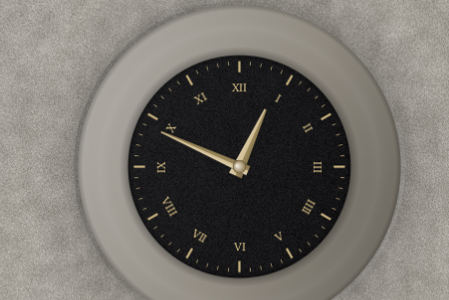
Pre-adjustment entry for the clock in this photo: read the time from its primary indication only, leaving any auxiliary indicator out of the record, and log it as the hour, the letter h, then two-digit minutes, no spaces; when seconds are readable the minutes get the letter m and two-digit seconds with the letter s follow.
12h49
